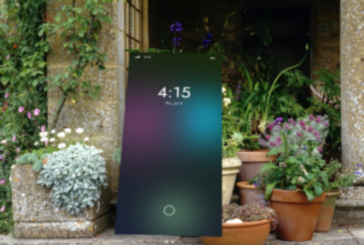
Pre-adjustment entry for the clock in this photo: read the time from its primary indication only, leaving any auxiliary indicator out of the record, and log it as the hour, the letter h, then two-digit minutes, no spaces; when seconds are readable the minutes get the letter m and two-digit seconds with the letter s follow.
4h15
